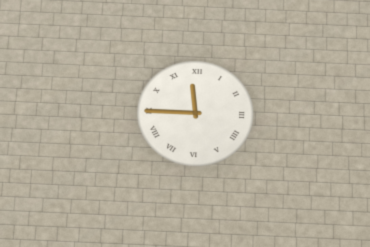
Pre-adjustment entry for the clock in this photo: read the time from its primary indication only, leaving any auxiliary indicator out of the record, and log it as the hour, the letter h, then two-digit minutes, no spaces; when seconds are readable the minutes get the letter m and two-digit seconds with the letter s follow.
11h45
